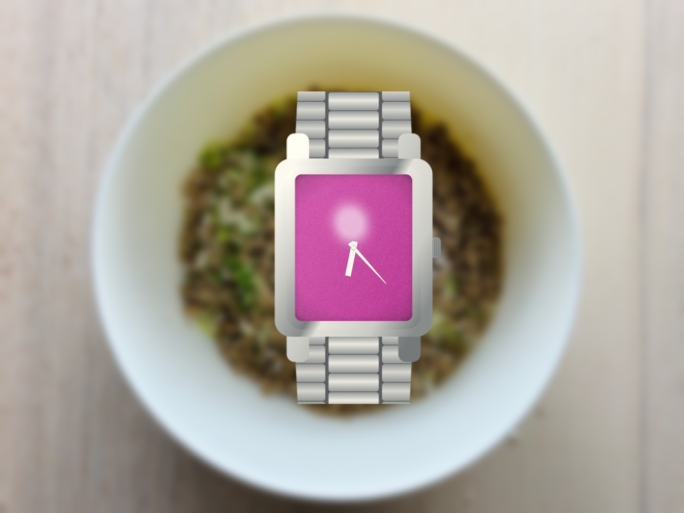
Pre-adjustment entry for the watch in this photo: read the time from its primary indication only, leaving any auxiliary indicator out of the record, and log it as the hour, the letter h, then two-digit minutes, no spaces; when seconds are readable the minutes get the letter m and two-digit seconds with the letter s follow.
6h23
